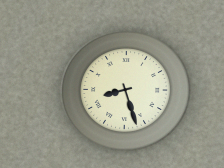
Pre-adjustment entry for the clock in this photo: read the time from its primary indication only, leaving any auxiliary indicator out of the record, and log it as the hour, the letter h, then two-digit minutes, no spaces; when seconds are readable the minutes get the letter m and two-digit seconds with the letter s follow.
8h27
